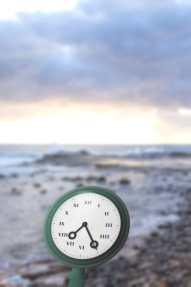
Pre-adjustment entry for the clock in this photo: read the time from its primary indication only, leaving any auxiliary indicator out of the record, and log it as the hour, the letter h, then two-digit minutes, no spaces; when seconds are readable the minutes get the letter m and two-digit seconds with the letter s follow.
7h25
